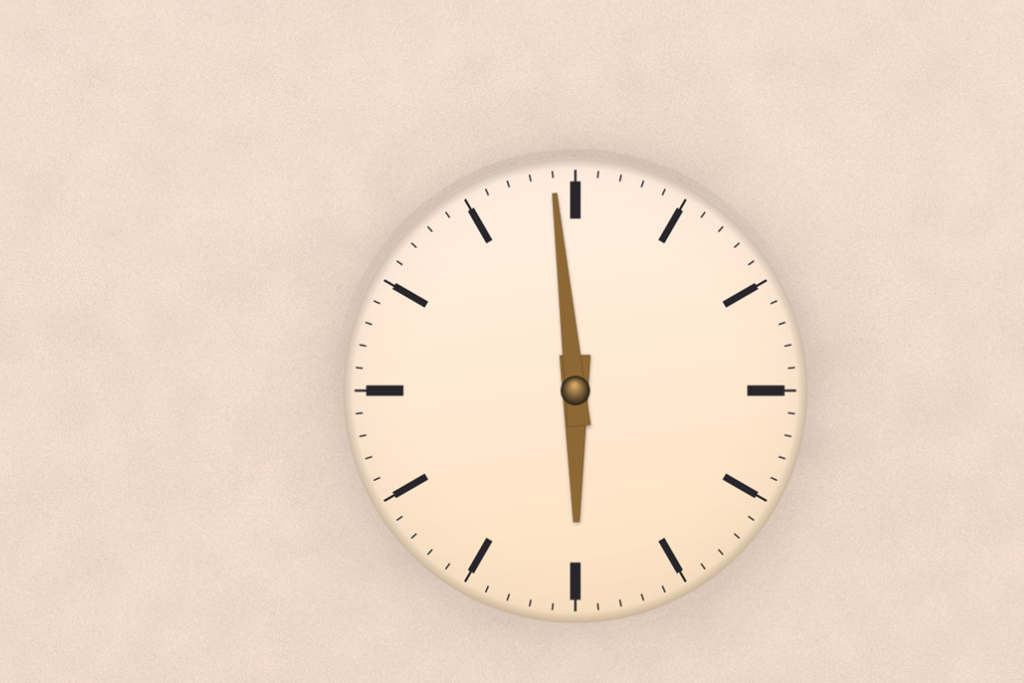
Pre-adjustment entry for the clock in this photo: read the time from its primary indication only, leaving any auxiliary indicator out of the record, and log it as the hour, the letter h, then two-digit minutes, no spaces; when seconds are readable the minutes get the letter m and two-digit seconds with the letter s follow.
5h59
